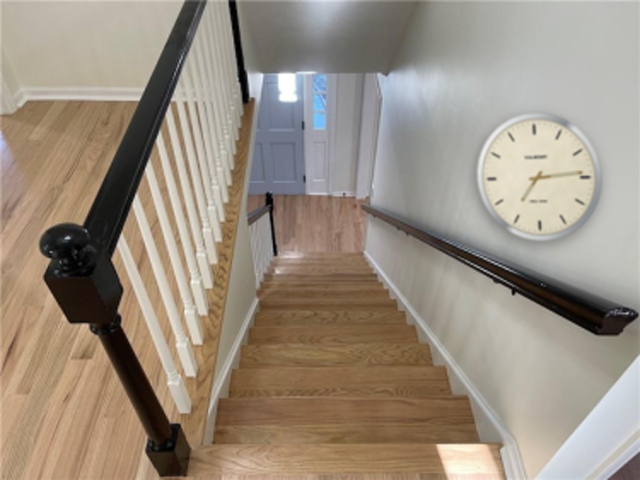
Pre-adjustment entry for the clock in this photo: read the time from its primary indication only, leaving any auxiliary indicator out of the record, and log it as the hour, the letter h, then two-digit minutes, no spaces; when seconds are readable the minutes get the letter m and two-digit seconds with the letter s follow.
7h14
